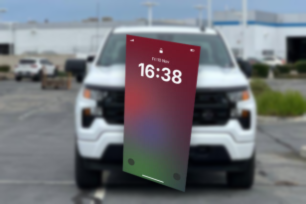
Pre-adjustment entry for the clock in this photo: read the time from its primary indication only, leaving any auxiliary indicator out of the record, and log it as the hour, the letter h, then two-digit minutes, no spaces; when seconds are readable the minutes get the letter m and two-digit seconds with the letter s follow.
16h38
